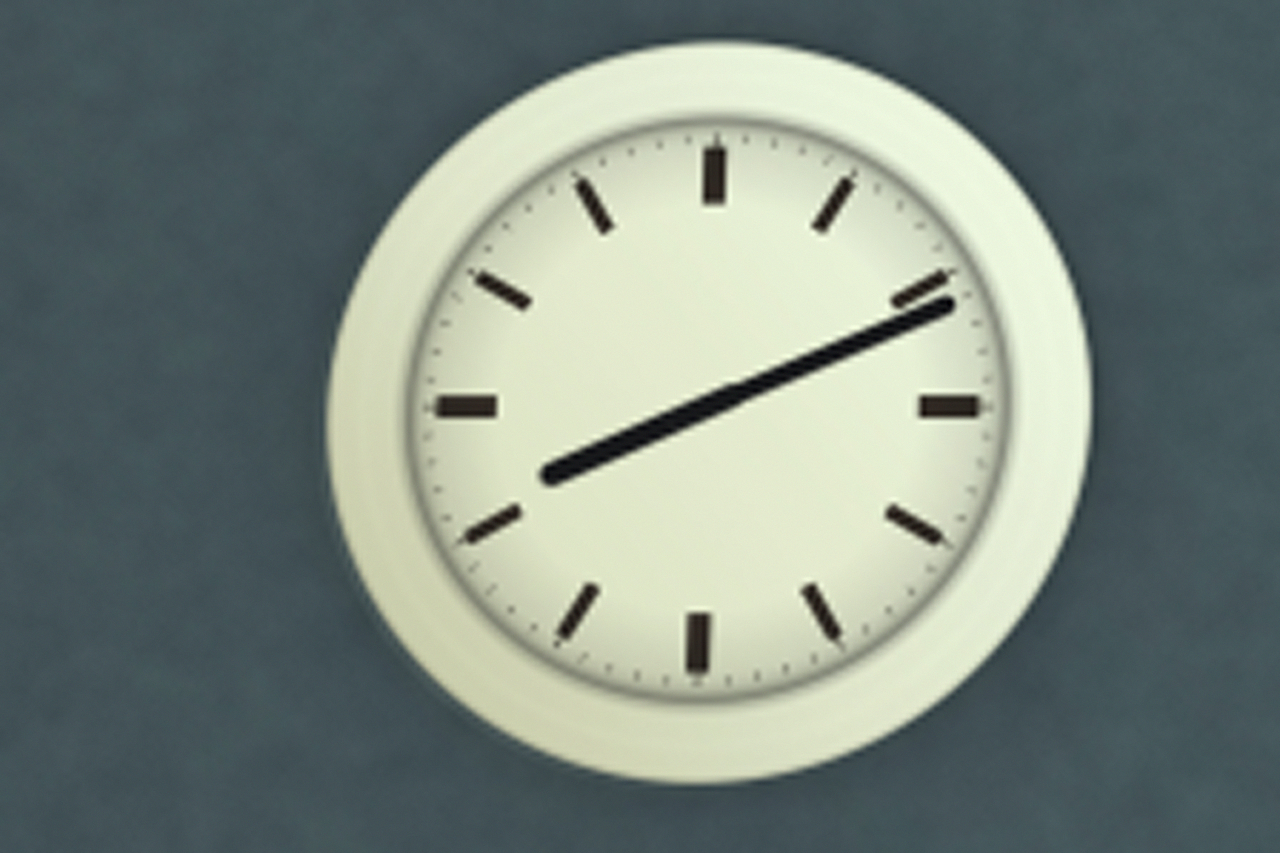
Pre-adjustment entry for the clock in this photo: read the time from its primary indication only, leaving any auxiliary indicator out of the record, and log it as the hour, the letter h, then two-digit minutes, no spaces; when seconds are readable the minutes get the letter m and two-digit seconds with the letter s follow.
8h11
